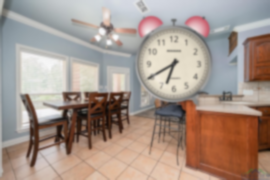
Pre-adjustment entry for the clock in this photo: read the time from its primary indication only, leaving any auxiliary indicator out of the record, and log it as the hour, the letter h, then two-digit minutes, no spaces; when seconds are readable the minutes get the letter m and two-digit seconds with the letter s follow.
6h40
